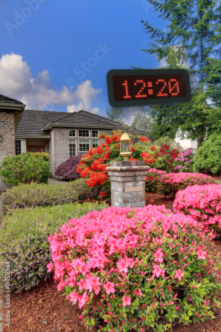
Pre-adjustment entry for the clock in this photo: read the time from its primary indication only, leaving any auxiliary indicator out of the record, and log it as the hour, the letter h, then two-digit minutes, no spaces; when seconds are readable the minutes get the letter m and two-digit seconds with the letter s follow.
12h20
